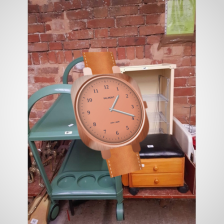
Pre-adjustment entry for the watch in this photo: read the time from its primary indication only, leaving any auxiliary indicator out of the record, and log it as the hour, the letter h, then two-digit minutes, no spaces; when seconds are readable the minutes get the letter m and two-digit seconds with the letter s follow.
1h19
